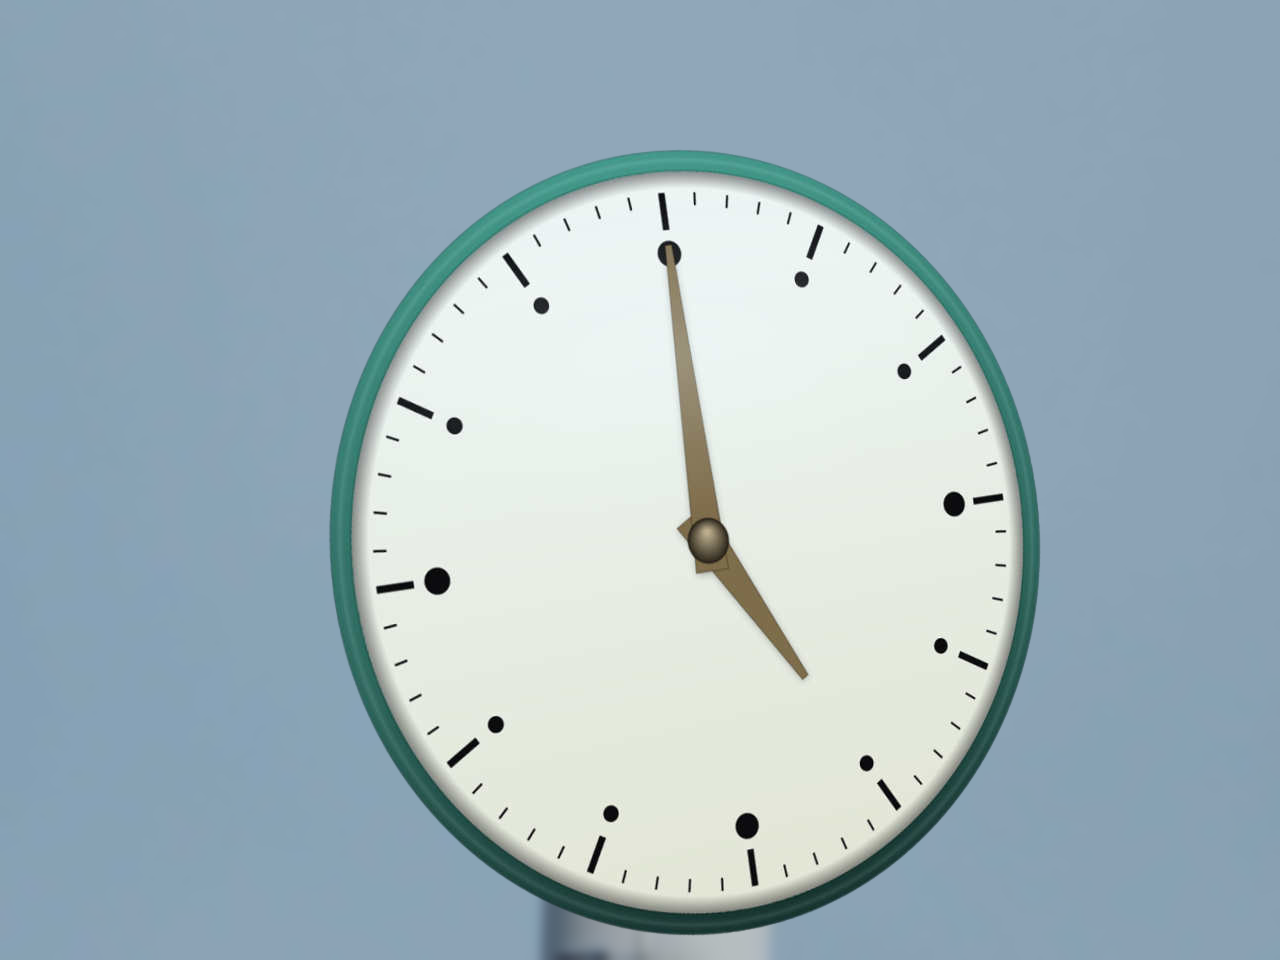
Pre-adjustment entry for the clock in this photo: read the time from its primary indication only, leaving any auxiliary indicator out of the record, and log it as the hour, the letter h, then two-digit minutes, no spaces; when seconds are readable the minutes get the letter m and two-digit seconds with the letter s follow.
5h00
